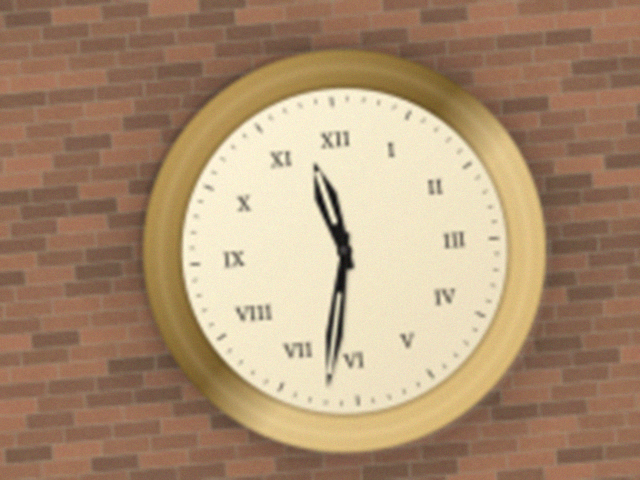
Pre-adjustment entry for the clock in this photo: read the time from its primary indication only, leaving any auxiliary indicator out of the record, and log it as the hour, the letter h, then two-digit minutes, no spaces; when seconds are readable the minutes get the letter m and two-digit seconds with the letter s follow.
11h32
